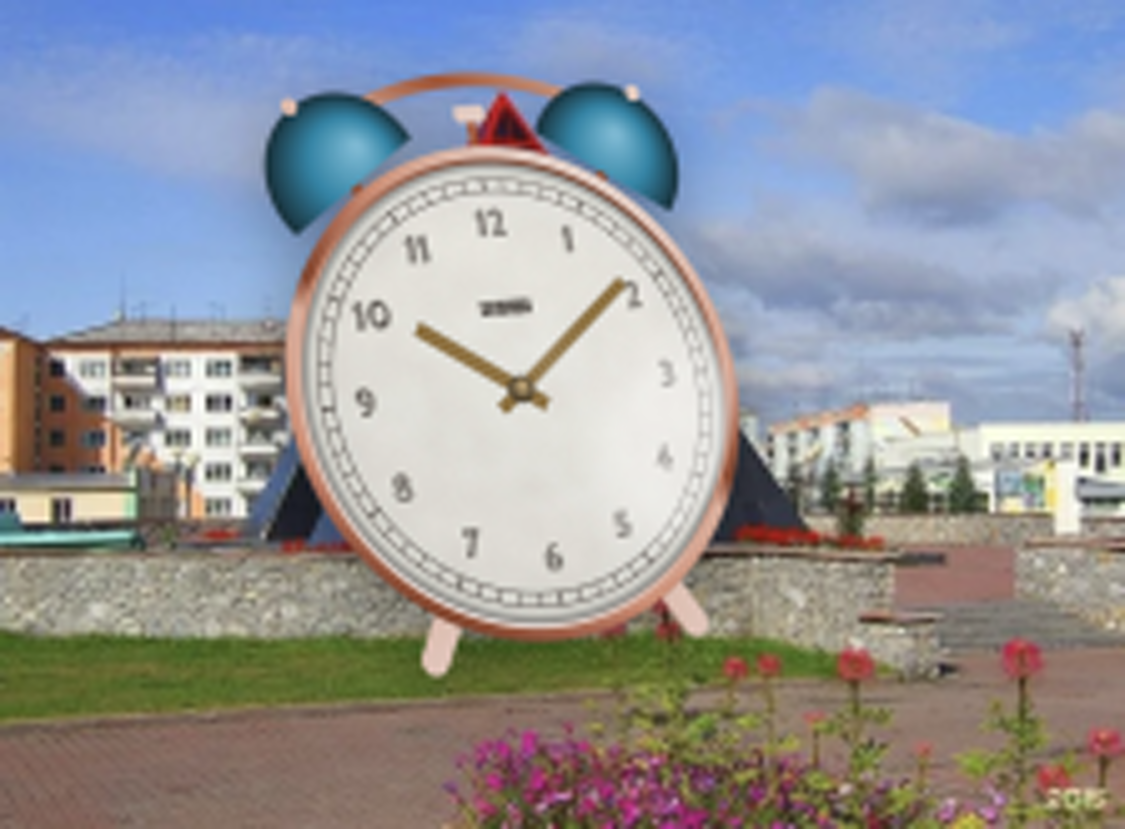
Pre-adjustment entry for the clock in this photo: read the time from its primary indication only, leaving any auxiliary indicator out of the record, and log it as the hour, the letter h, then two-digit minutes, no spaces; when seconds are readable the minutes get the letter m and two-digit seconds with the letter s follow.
10h09
